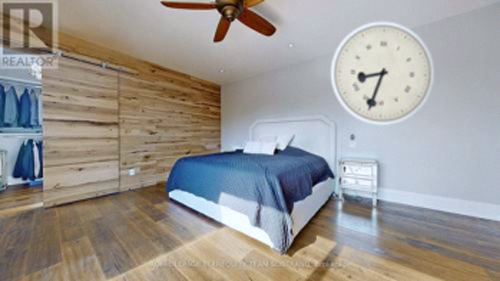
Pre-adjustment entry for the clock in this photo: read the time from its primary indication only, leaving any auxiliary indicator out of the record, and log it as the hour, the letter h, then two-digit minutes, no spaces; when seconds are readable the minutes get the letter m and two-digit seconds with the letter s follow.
8h33
